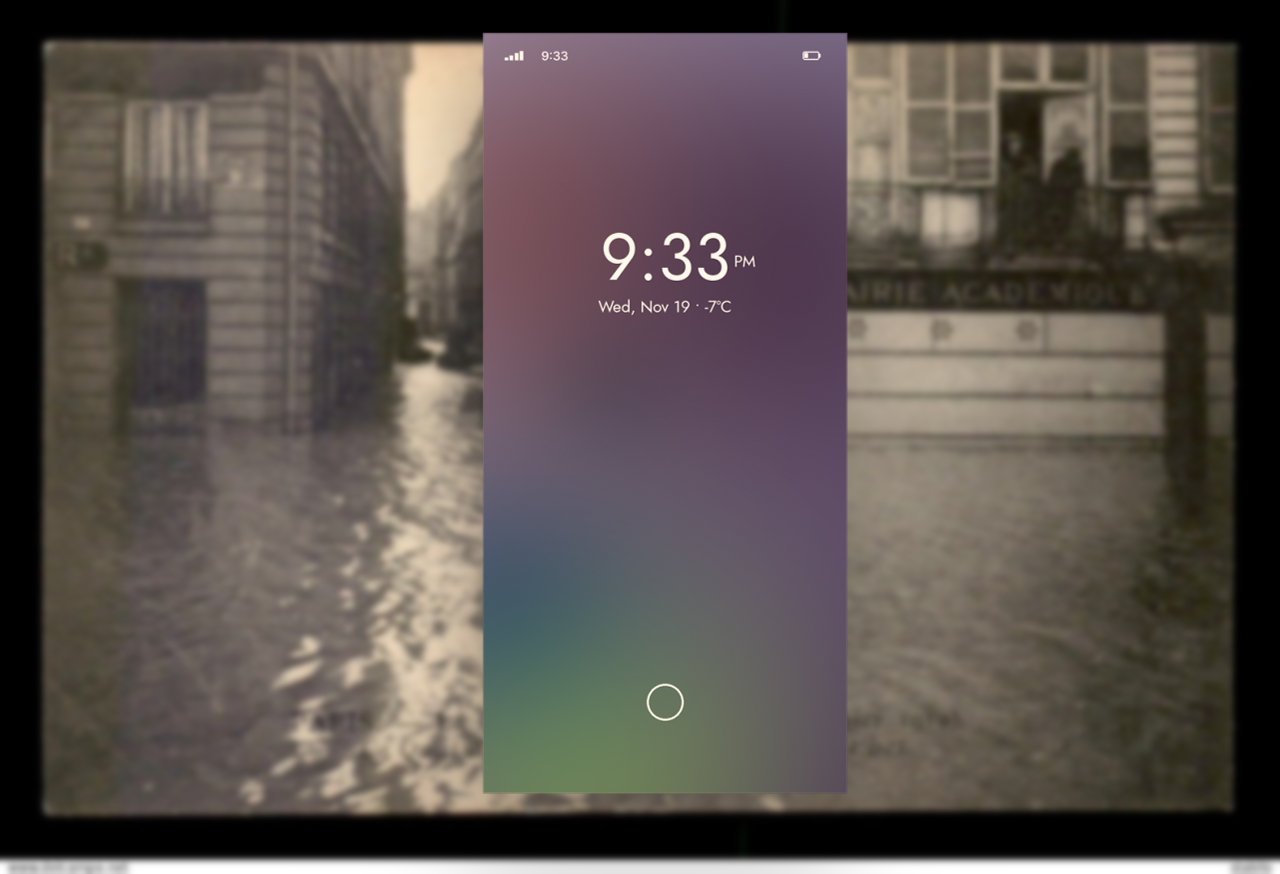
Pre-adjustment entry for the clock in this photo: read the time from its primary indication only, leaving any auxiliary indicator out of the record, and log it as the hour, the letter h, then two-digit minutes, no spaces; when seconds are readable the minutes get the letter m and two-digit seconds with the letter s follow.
9h33
